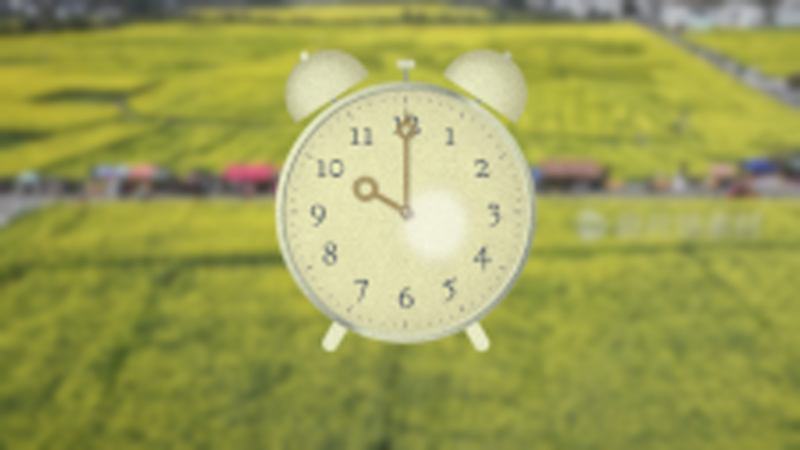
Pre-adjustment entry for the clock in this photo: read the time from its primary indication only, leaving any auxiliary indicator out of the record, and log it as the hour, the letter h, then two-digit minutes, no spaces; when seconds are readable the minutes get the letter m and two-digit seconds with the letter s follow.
10h00
